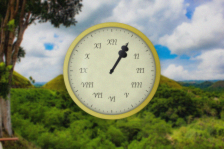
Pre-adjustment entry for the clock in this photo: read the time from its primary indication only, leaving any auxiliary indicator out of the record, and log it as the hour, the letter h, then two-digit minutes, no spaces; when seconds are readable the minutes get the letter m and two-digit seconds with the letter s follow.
1h05
